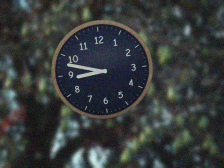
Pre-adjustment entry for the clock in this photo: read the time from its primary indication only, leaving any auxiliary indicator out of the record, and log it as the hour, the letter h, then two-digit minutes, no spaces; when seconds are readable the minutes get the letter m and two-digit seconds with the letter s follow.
8h48
